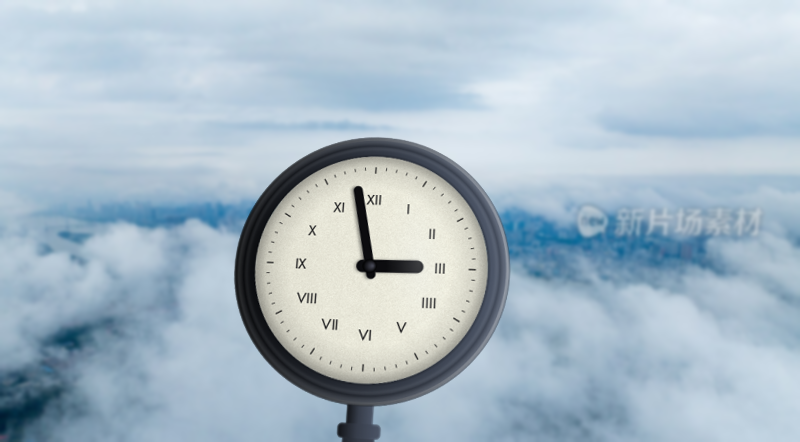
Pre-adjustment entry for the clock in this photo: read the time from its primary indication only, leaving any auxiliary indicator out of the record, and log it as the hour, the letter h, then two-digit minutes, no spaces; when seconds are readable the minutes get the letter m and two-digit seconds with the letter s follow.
2h58
